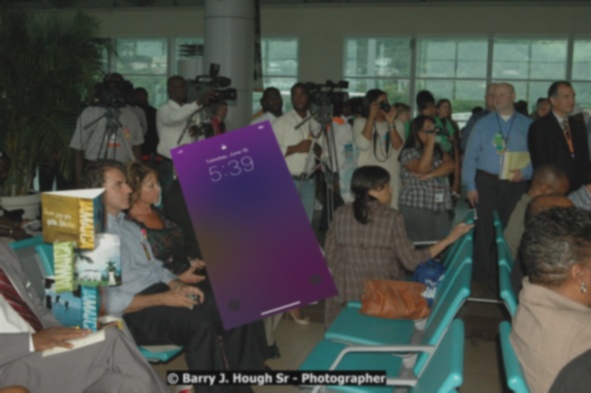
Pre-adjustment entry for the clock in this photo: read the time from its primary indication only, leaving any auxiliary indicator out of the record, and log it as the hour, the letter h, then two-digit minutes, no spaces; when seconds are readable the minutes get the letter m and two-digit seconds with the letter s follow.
5h39
